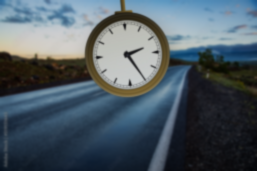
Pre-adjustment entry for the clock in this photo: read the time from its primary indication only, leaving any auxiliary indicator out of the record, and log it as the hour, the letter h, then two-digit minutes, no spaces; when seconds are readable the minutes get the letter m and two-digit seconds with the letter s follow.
2h25
